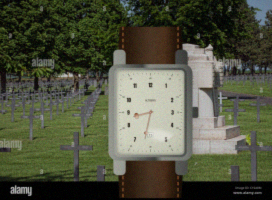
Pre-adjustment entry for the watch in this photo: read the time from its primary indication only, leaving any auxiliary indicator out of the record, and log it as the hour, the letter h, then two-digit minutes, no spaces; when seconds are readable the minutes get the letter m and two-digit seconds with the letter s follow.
8h32
